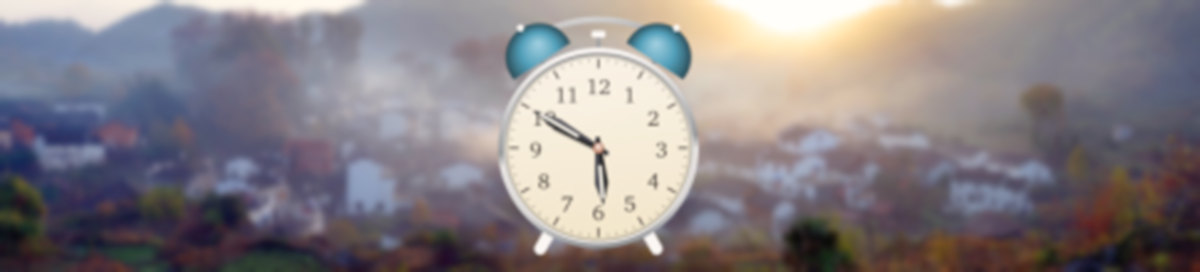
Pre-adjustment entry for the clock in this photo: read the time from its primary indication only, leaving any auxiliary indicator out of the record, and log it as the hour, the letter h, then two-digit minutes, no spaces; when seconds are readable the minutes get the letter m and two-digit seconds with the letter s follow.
5h50
